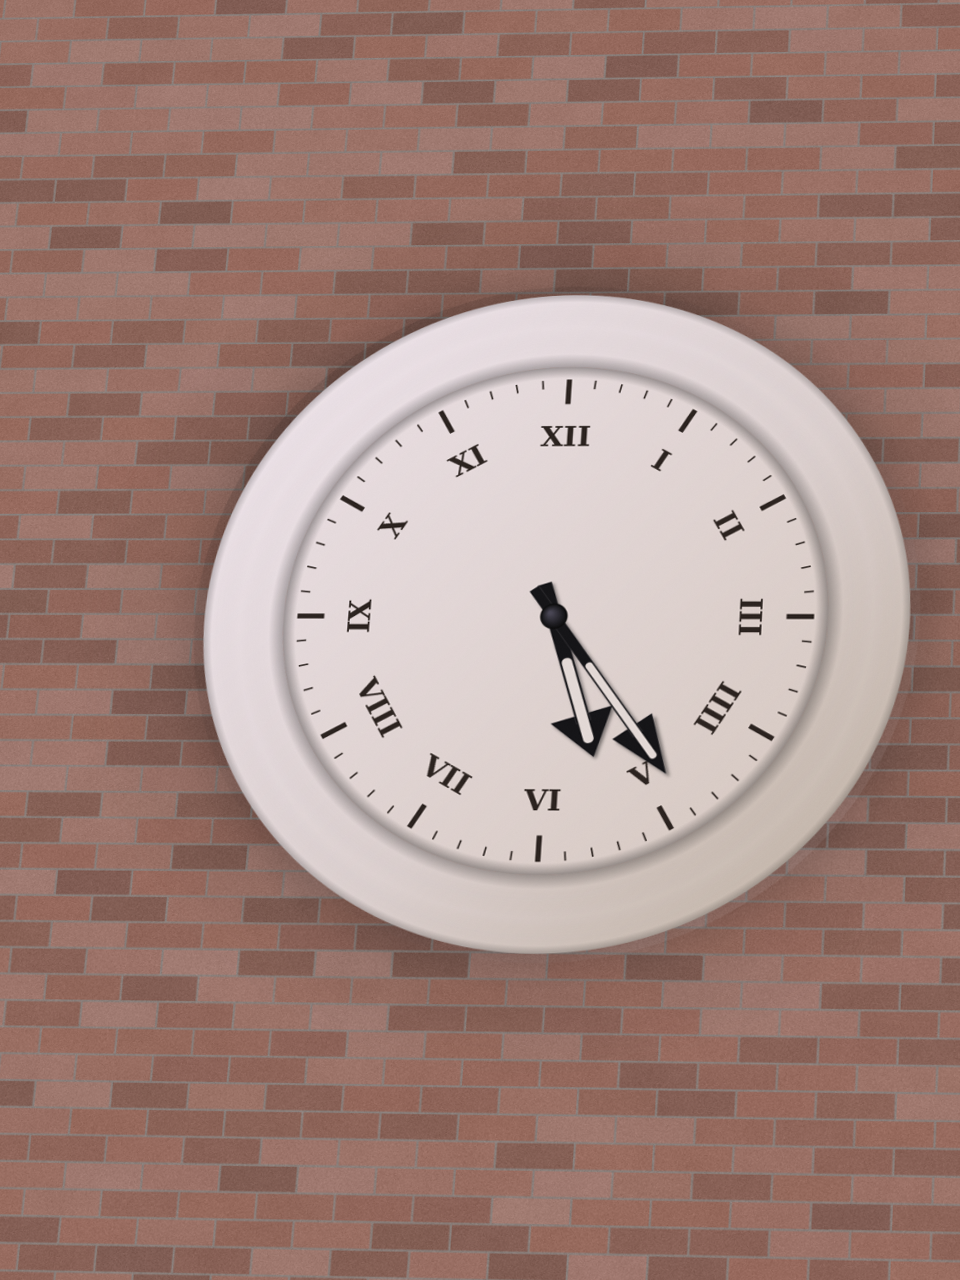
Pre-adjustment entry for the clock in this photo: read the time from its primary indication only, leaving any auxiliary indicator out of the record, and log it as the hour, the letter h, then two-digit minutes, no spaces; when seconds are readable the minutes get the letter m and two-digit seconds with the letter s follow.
5h24
